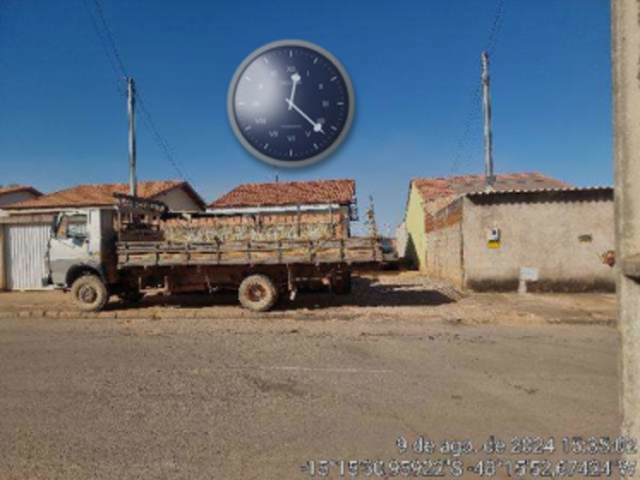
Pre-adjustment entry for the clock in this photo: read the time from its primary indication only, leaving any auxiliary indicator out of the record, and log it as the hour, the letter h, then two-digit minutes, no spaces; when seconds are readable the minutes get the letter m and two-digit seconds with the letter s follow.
12h22
